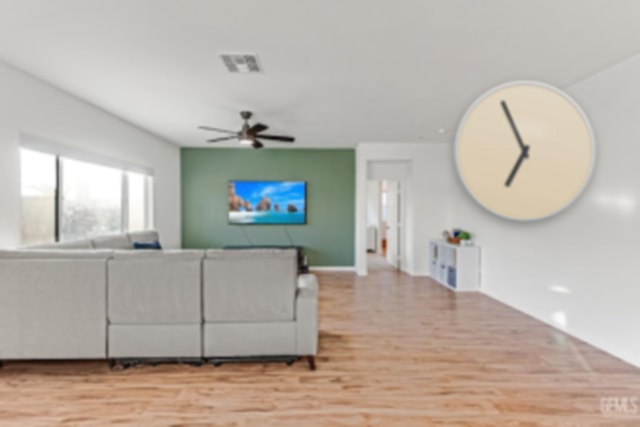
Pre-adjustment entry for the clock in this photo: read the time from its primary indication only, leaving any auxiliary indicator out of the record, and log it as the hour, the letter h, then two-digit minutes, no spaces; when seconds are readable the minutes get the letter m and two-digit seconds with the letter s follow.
6h56
